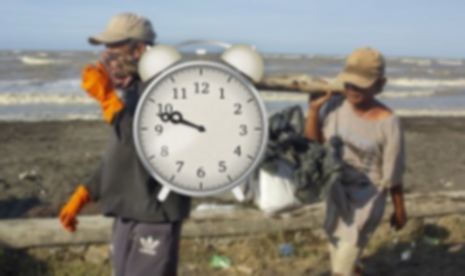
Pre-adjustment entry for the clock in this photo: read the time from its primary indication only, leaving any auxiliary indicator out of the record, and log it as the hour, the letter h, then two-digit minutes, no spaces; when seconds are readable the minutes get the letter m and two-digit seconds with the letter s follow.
9h48
